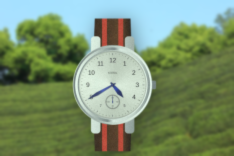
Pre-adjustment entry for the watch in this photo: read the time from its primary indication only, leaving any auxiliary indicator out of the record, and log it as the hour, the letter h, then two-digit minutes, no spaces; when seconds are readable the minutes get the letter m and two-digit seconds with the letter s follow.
4h40
